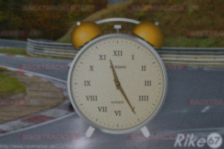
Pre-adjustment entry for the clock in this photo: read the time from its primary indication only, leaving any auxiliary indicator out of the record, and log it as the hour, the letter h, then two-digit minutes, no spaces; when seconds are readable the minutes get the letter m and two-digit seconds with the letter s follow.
11h25
